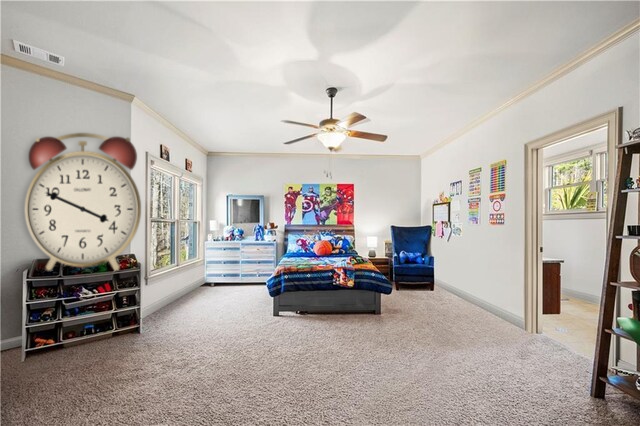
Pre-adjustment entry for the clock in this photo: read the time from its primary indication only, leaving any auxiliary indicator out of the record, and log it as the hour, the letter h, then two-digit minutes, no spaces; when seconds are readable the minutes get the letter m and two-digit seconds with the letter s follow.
3h49
